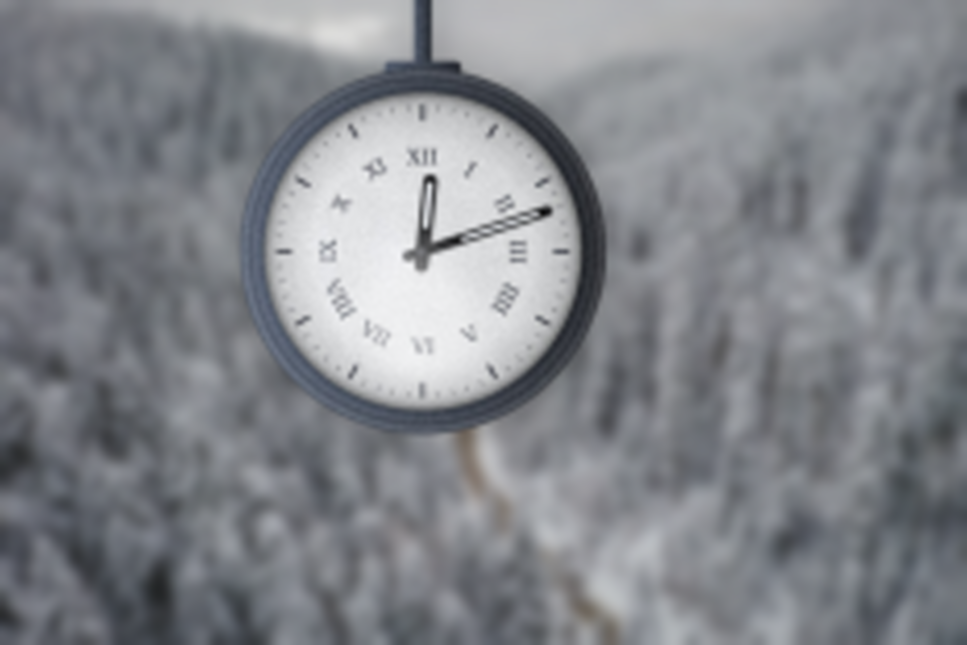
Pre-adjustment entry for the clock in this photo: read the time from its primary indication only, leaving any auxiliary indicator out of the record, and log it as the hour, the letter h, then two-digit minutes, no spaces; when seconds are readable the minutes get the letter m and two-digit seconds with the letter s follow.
12h12
